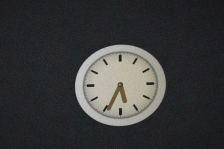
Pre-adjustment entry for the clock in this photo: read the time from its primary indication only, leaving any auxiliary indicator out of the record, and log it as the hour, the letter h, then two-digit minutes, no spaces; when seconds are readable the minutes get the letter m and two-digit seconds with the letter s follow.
5h34
